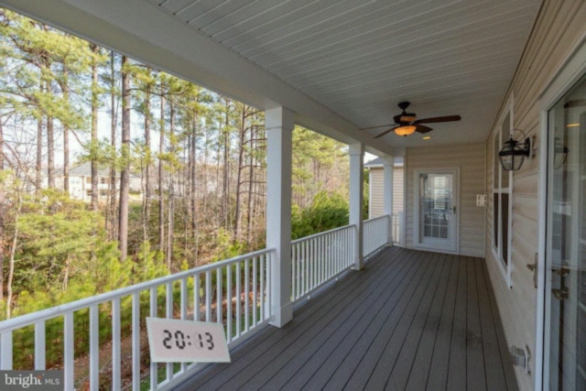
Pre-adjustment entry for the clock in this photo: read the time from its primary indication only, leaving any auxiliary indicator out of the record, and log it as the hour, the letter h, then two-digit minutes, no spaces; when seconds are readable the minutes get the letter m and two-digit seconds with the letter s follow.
20h13
